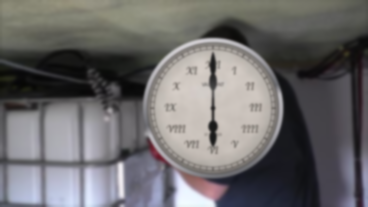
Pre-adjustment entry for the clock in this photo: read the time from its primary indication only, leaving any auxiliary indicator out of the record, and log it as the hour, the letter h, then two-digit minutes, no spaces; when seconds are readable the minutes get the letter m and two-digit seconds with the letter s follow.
6h00
